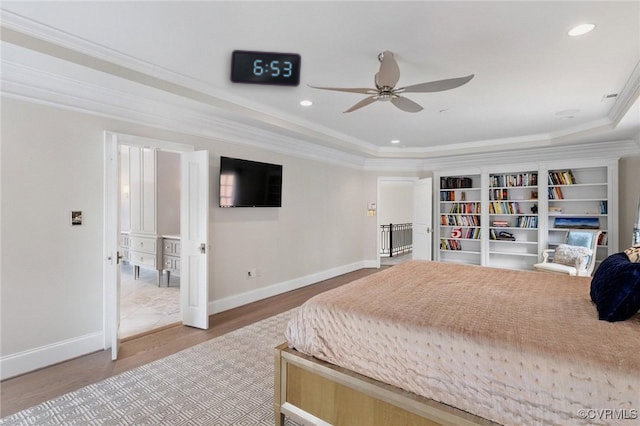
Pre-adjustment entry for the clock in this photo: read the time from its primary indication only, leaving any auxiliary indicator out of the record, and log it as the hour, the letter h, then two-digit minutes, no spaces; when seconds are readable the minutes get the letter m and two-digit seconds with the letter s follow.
6h53
